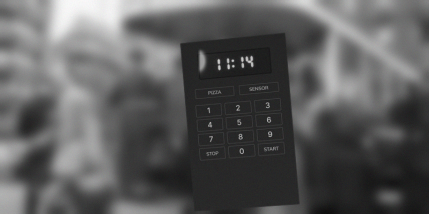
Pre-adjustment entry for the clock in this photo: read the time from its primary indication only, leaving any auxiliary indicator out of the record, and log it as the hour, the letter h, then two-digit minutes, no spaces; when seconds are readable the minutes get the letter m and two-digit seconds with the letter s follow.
11h14
